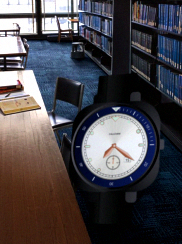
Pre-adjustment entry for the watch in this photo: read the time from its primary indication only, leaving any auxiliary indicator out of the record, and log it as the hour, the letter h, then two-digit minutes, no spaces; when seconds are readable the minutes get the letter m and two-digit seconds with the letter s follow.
7h21
